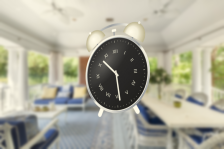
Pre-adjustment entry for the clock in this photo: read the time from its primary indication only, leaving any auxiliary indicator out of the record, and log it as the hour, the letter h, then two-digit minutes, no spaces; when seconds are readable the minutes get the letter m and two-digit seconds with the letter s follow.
10h29
